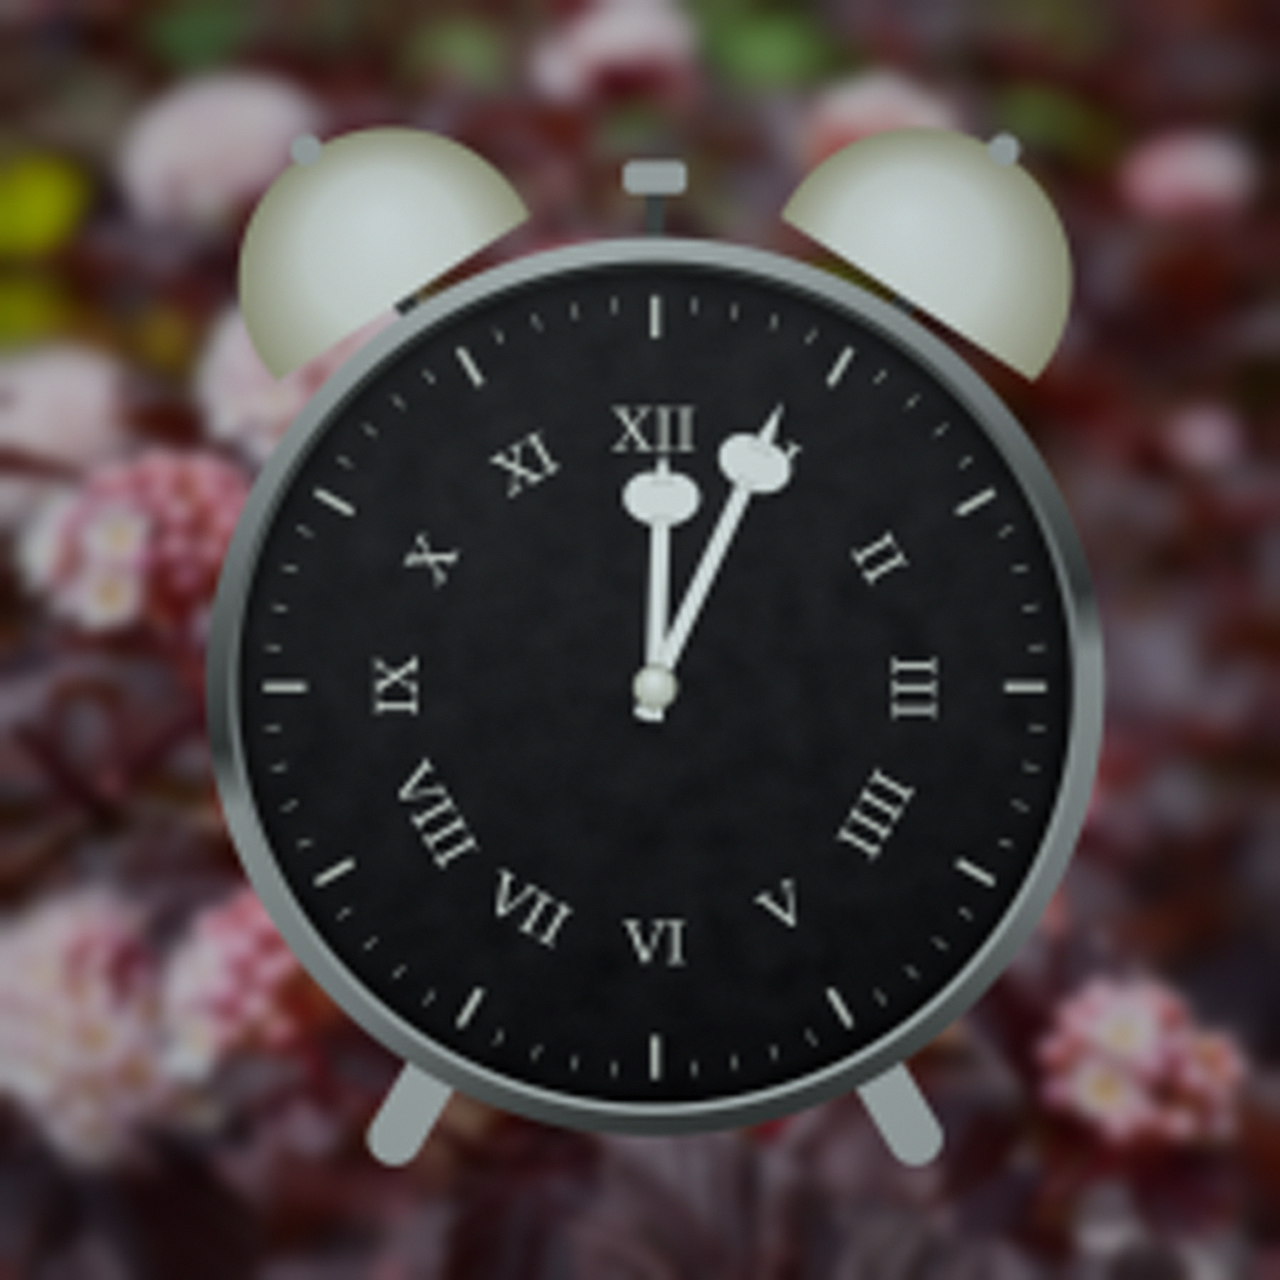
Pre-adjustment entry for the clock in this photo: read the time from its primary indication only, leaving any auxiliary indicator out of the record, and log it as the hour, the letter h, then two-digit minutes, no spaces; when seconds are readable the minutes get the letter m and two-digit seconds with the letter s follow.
12h04
